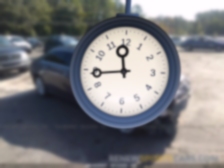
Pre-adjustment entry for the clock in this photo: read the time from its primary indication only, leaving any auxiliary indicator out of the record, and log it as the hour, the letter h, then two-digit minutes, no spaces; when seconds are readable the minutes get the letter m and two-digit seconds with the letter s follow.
11h44
